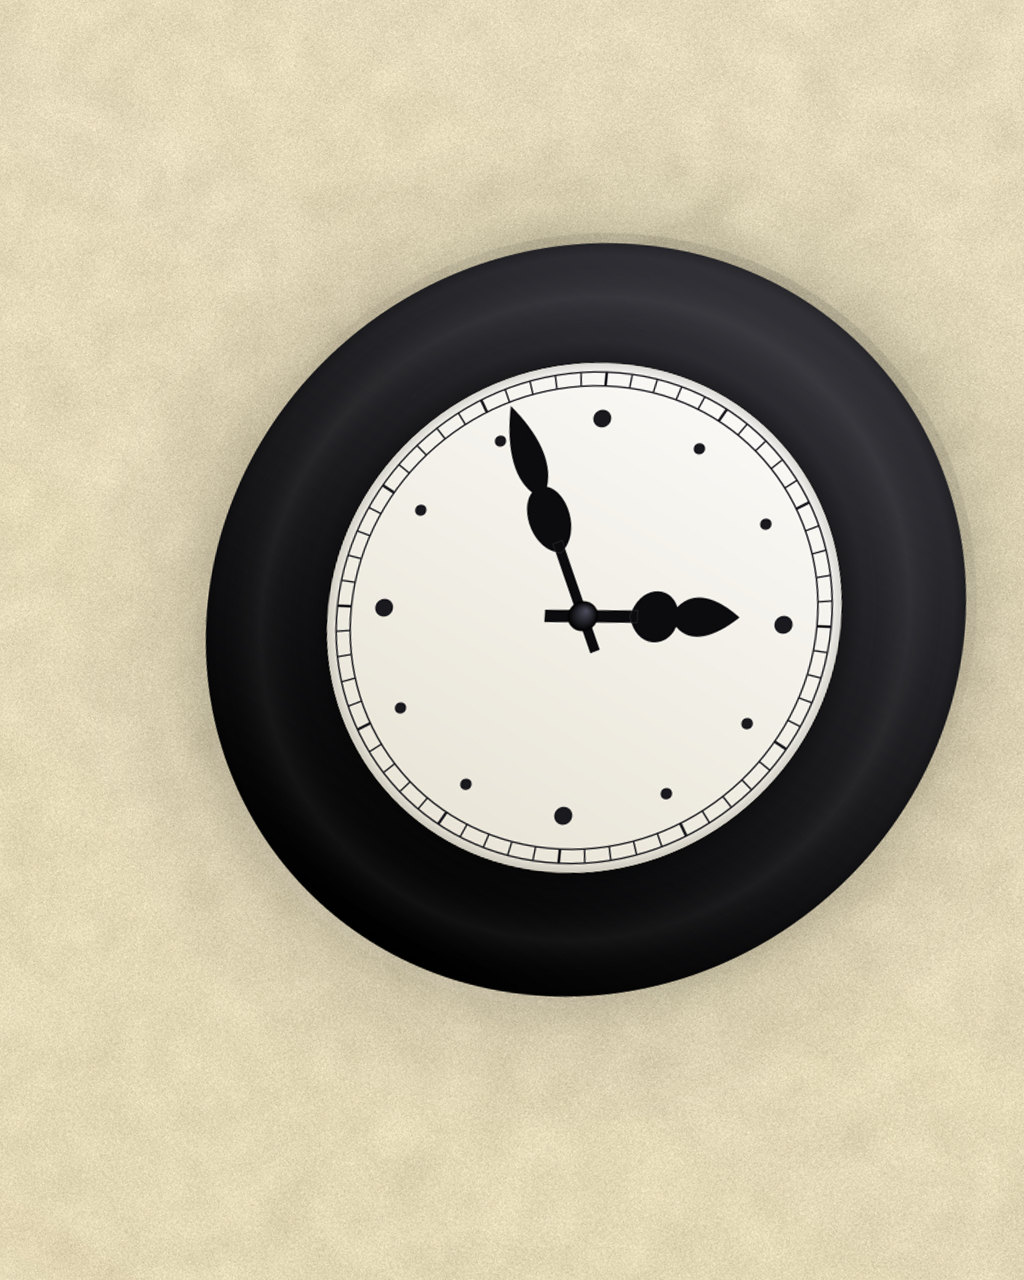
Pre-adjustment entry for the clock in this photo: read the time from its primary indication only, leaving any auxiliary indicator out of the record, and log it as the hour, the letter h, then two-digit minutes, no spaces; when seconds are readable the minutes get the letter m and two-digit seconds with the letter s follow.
2h56
